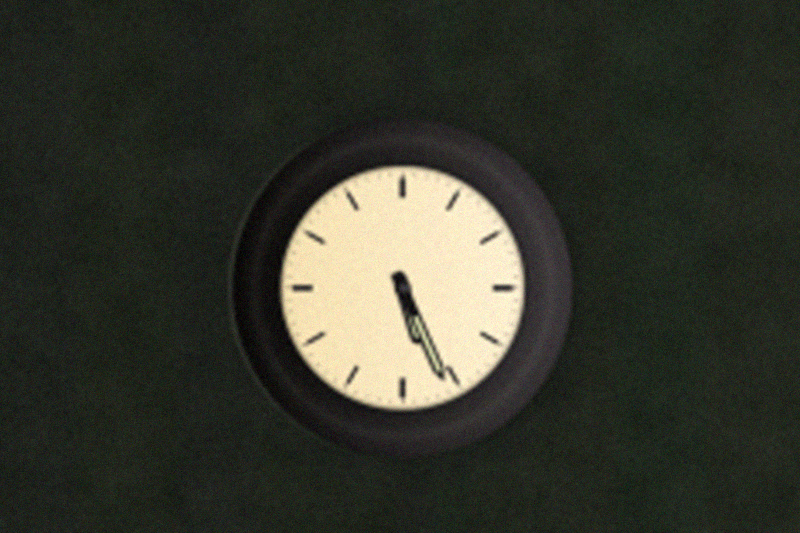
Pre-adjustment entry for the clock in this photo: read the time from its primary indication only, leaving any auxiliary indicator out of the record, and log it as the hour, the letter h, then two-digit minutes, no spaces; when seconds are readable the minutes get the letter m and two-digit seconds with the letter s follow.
5h26
